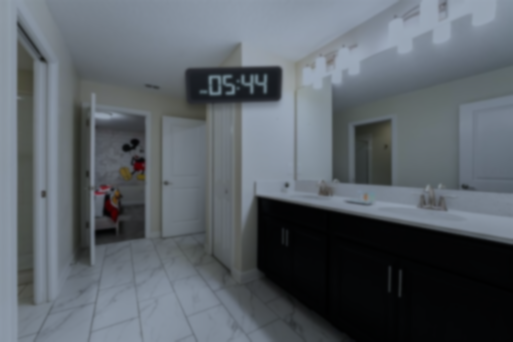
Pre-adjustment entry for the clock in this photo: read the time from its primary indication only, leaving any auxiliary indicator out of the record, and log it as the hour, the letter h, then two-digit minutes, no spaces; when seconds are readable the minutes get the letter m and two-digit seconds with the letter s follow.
5h44
